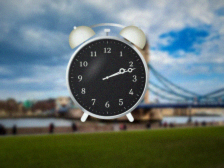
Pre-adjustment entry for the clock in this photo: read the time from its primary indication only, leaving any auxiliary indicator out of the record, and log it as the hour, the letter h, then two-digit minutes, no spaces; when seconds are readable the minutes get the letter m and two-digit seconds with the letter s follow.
2h12
